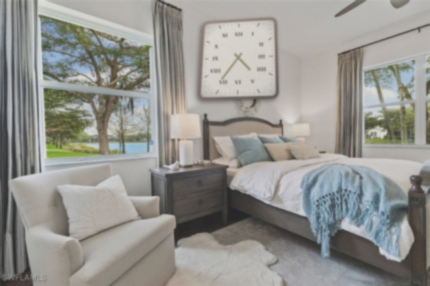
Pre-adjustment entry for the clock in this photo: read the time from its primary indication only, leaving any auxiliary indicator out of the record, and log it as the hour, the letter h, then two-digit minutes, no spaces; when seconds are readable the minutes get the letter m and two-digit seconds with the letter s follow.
4h36
